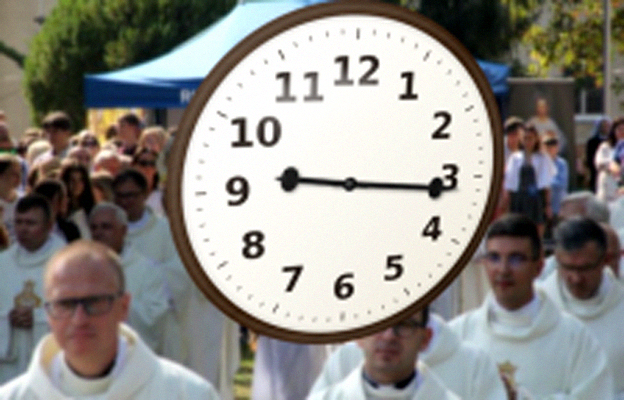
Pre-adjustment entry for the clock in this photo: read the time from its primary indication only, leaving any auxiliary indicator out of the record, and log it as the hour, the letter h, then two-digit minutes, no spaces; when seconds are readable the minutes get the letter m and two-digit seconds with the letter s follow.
9h16
